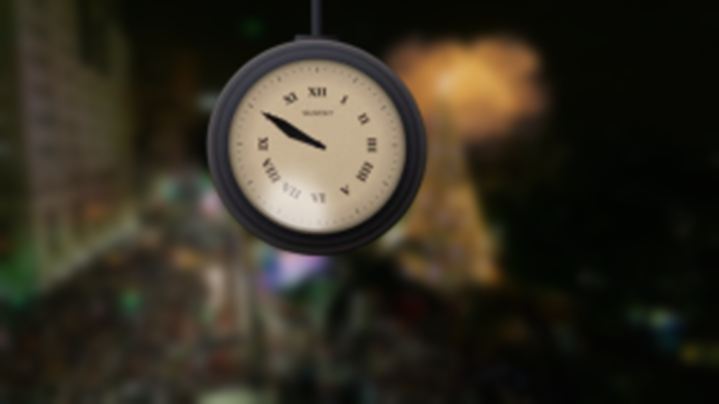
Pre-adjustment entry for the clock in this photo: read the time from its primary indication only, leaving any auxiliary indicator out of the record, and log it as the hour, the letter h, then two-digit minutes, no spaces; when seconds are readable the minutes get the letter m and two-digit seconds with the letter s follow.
9h50
